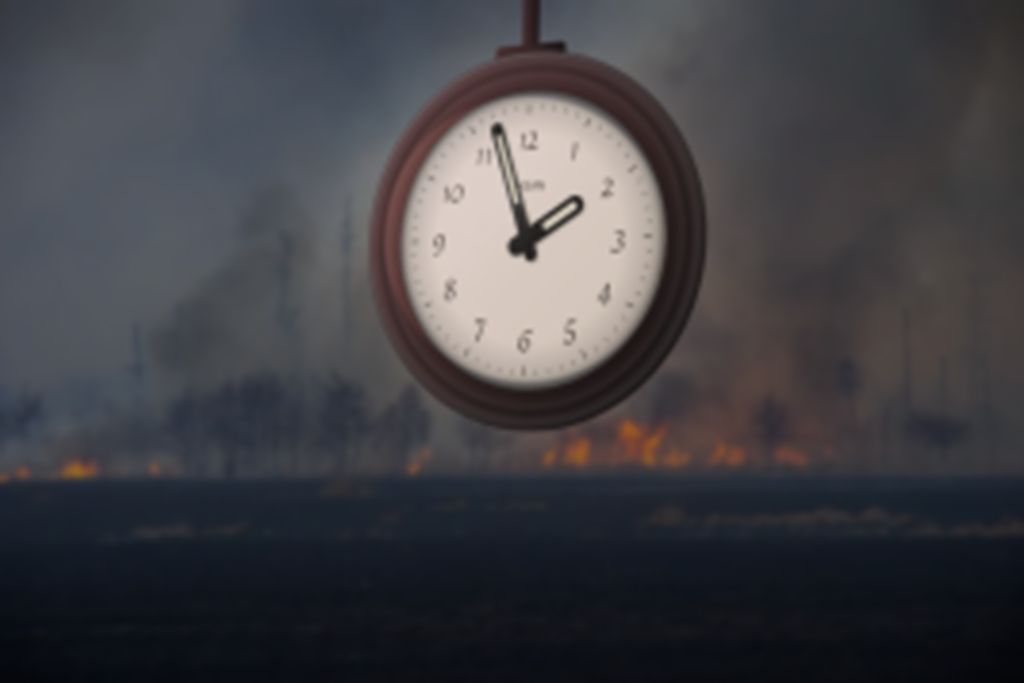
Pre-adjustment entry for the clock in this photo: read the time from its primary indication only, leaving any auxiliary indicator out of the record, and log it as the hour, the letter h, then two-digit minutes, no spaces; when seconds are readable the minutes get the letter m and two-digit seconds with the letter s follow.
1h57
